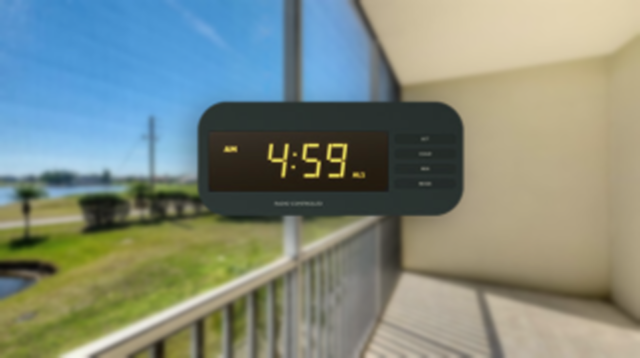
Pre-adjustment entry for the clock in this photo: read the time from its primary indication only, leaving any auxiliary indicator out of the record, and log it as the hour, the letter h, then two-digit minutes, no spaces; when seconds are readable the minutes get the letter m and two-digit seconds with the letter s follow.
4h59
